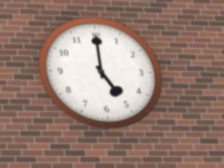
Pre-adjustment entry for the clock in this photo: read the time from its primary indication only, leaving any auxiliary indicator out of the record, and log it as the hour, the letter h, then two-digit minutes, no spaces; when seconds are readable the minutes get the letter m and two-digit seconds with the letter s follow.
5h00
